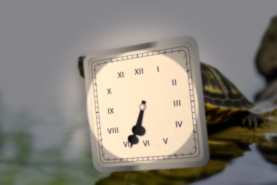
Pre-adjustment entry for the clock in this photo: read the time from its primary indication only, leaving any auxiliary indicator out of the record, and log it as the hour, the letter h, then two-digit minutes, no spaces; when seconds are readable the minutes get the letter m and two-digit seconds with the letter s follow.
6h34
